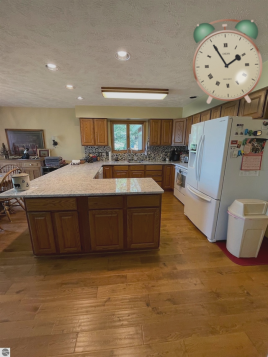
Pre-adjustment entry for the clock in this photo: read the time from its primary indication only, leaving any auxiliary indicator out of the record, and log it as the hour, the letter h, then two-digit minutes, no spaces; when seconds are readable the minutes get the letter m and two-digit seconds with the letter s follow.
1h55
